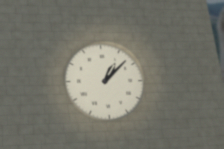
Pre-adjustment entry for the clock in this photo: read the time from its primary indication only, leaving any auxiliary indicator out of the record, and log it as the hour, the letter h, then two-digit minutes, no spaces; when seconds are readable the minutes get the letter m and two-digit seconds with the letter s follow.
1h08
